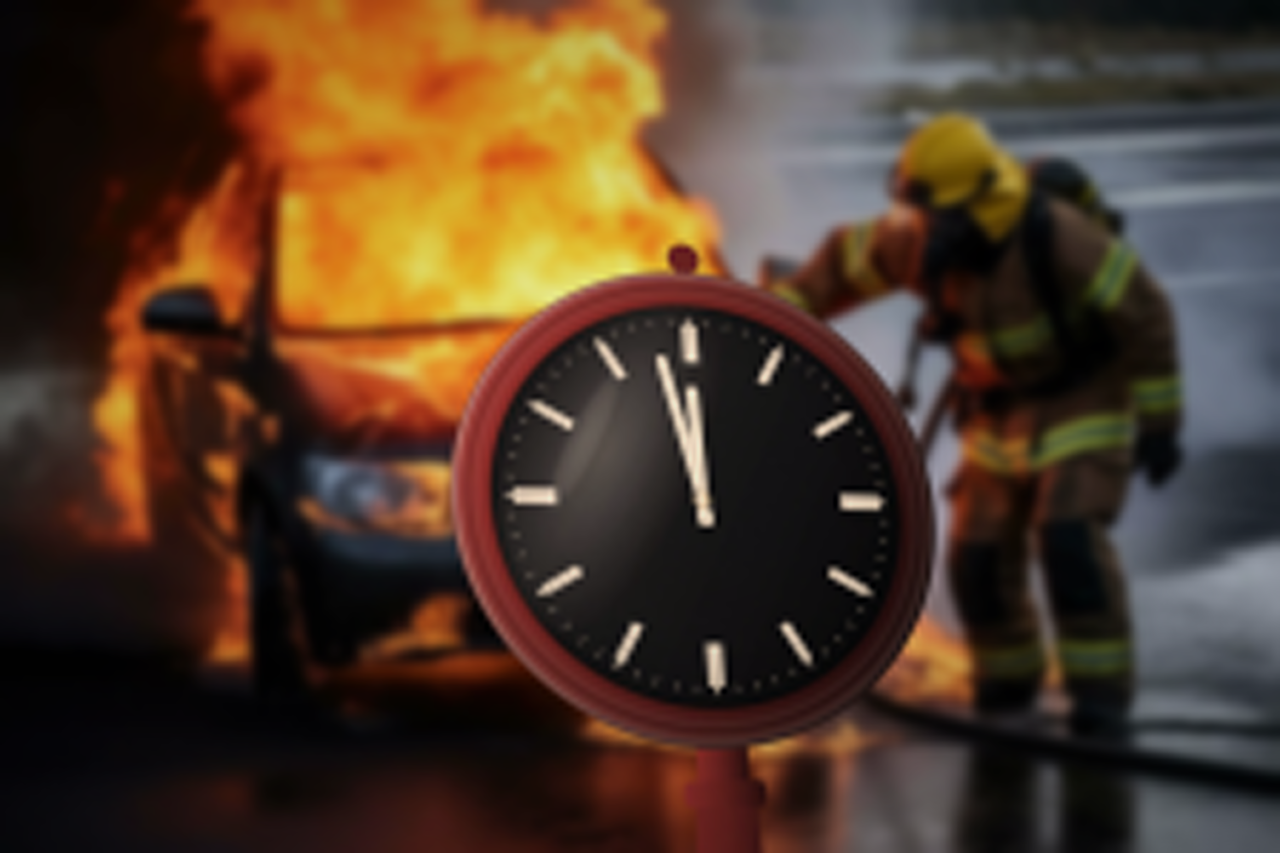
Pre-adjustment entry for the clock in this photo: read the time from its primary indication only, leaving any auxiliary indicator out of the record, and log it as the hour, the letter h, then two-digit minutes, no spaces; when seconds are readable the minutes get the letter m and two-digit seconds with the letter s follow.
11h58
